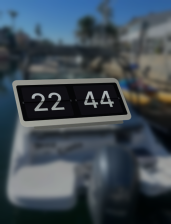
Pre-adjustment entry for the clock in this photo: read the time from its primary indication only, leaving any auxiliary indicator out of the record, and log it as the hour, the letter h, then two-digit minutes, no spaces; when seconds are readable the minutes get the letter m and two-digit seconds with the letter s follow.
22h44
